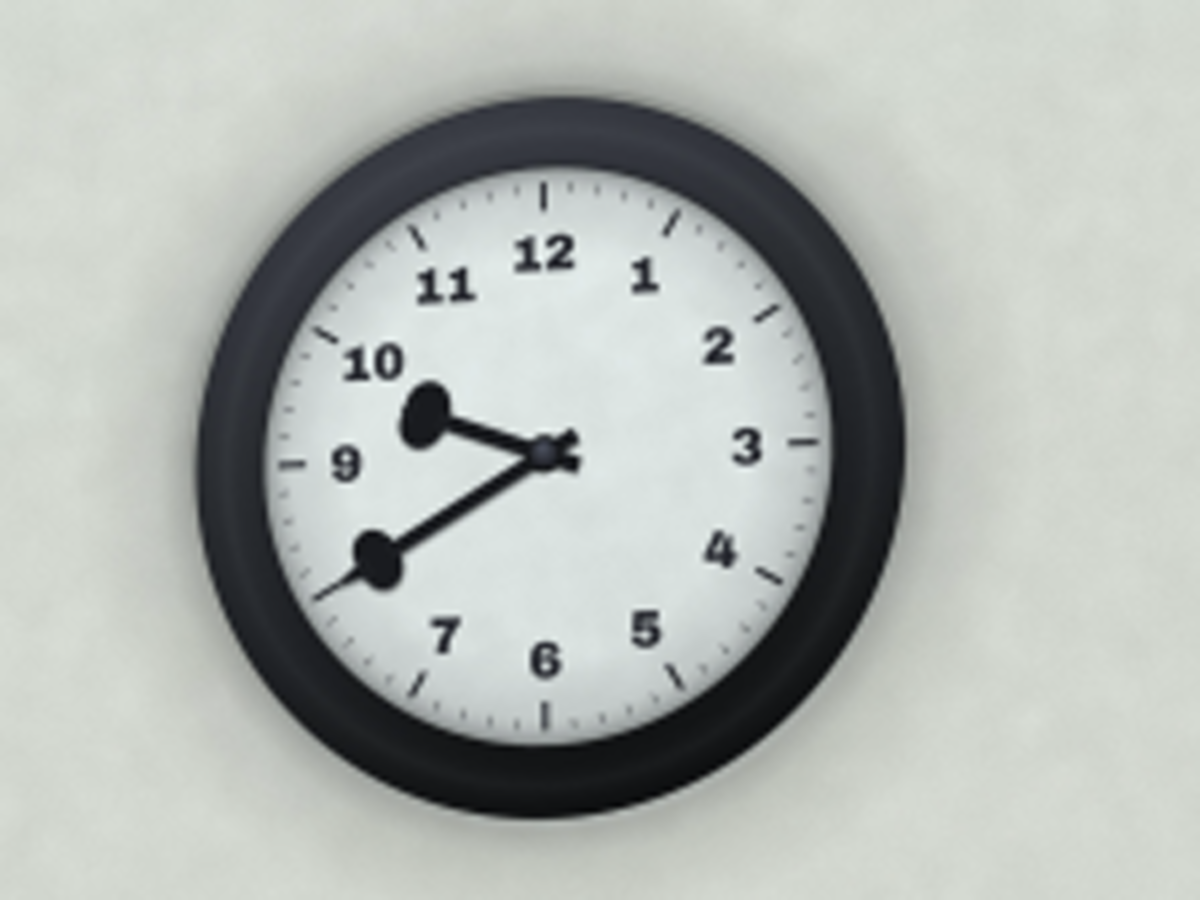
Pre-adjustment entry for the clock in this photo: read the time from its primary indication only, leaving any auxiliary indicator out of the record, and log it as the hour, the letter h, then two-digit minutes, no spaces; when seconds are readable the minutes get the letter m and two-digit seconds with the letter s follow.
9h40
